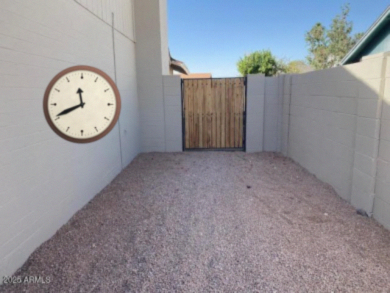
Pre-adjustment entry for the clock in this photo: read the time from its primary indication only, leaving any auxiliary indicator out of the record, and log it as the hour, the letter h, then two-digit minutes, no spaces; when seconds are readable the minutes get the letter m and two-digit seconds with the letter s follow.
11h41
